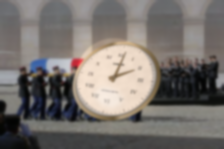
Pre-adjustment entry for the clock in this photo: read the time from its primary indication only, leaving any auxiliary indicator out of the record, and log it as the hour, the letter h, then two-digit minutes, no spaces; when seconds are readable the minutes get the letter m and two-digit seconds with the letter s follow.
2h01
